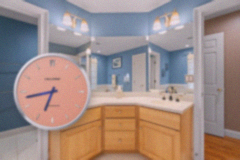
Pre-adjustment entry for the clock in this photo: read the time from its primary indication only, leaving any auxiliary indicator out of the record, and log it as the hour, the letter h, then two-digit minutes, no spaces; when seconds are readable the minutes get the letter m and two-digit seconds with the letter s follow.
6h43
